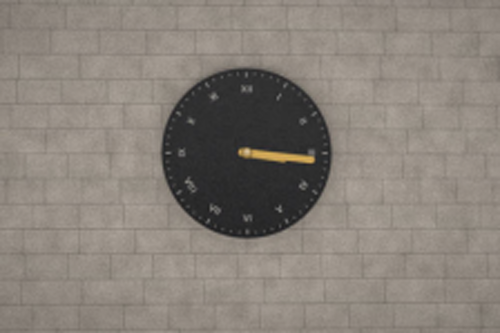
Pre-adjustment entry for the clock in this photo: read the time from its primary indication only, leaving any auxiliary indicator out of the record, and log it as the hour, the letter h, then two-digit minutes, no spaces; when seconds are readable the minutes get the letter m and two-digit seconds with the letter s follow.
3h16
